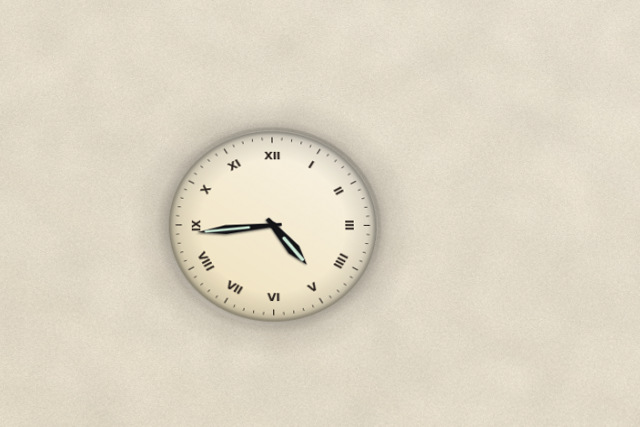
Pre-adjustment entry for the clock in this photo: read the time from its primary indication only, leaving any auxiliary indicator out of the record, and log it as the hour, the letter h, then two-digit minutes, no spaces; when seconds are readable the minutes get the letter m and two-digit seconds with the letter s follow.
4h44
